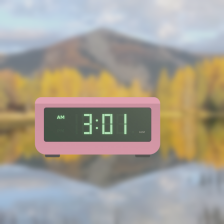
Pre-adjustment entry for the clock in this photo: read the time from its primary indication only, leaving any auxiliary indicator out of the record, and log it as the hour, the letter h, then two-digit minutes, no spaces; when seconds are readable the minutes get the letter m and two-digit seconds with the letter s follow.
3h01
